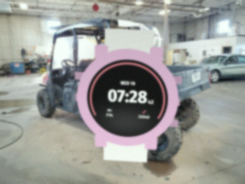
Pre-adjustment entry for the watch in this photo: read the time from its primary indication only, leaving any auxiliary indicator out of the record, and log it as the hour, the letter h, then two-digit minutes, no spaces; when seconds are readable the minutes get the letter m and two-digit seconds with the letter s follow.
7h28
